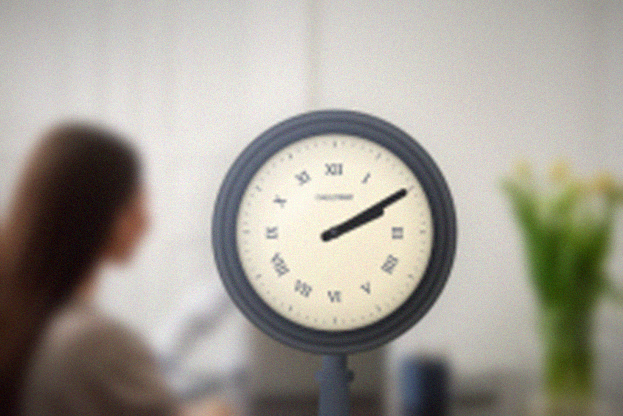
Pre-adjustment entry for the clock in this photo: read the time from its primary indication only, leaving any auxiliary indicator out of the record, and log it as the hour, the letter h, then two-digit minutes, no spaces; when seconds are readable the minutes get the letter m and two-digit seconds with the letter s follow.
2h10
